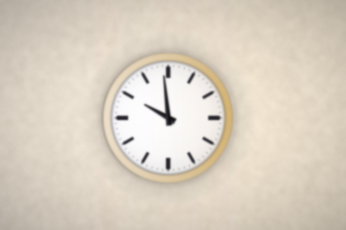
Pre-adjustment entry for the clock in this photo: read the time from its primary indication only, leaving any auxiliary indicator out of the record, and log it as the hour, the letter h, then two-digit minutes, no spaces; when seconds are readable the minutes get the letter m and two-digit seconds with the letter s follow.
9h59
